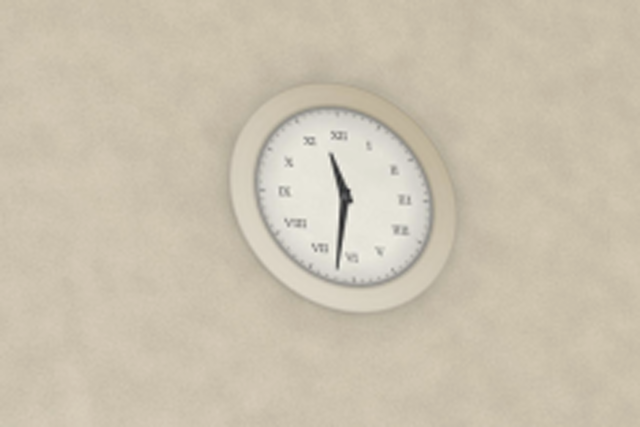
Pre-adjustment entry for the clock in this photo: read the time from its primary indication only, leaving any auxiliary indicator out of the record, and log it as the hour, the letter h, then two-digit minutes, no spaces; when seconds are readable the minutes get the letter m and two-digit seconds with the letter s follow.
11h32
